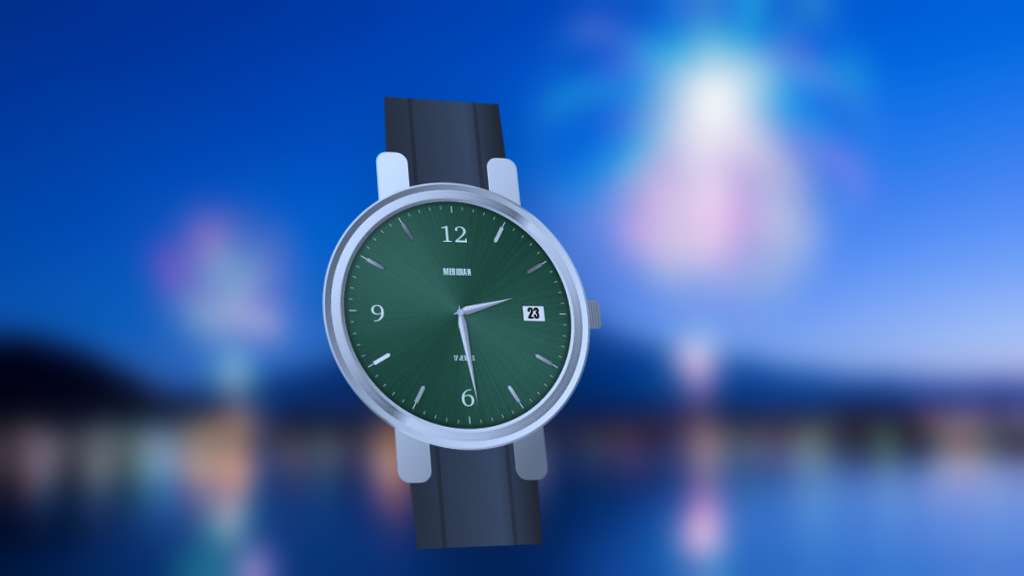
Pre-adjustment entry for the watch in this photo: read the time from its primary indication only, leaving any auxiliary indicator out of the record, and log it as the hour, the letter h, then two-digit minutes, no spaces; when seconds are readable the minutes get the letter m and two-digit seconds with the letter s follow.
2h29
